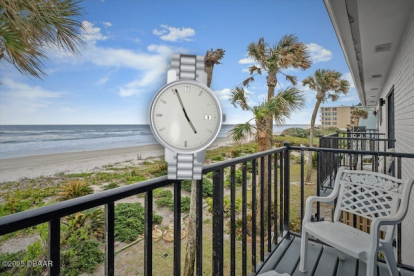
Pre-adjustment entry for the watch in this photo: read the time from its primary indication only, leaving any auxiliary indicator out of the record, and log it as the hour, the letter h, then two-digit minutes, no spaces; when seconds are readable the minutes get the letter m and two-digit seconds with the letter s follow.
4h56
